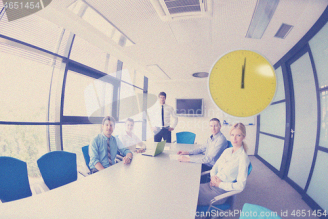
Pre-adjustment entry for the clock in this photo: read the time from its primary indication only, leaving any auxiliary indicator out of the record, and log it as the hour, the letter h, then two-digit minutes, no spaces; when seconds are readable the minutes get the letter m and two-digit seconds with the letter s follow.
12h01
